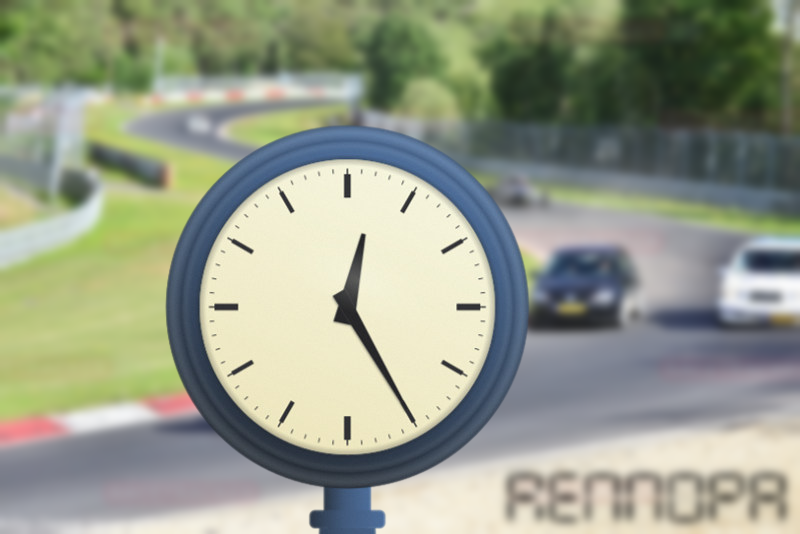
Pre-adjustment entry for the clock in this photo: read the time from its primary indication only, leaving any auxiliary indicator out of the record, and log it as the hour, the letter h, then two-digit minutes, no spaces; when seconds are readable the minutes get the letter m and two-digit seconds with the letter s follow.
12h25
